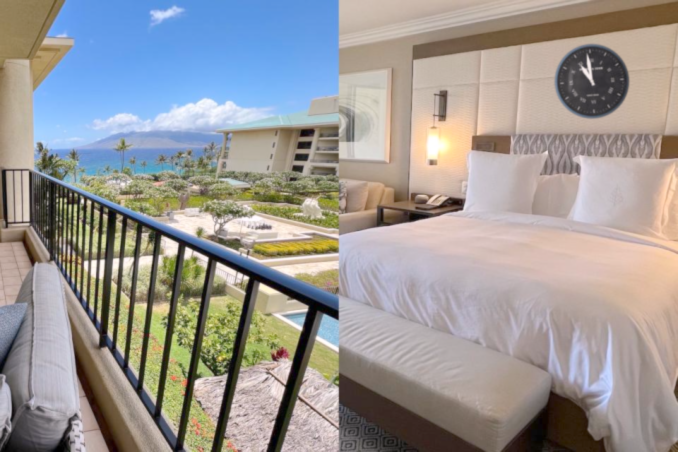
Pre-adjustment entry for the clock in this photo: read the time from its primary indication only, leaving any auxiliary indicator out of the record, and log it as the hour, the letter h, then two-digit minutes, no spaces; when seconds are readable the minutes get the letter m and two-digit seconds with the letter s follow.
10h59
